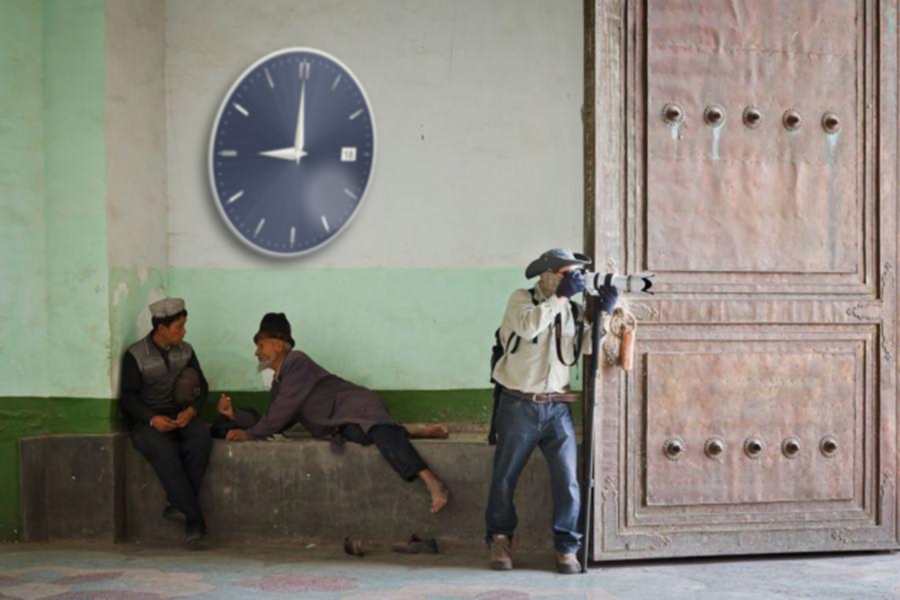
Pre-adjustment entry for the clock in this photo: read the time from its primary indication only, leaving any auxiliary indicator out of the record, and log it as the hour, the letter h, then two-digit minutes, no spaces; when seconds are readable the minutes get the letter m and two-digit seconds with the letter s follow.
9h00
